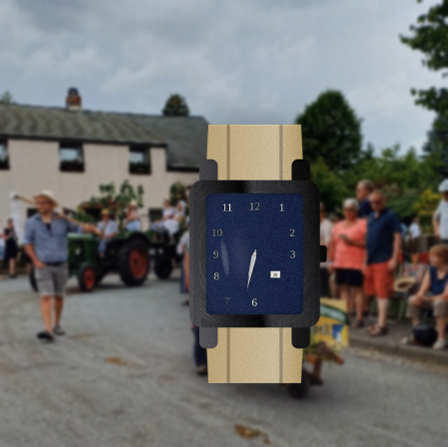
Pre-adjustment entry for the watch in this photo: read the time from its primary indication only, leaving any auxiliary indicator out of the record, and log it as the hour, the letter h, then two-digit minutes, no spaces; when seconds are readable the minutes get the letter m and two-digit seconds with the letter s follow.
6h32
